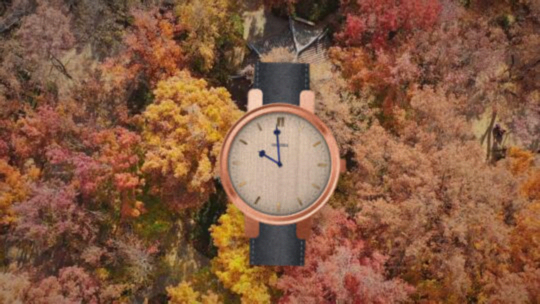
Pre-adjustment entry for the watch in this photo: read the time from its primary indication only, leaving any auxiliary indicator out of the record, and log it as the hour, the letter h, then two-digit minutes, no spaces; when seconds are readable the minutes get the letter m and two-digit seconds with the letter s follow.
9h59
